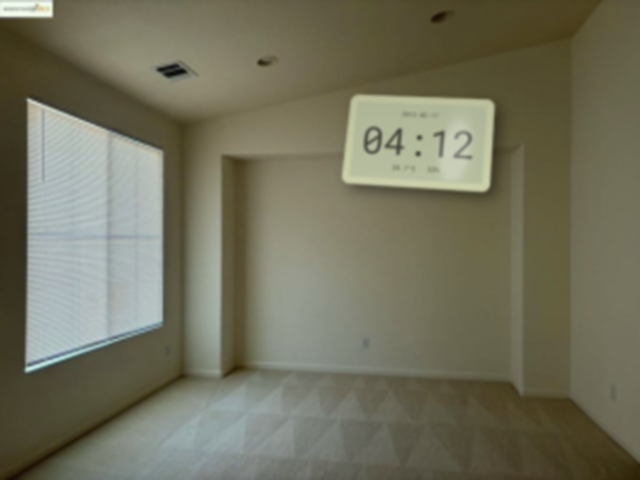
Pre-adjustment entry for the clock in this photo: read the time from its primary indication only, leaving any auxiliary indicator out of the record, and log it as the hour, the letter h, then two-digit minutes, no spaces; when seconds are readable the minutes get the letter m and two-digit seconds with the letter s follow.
4h12
